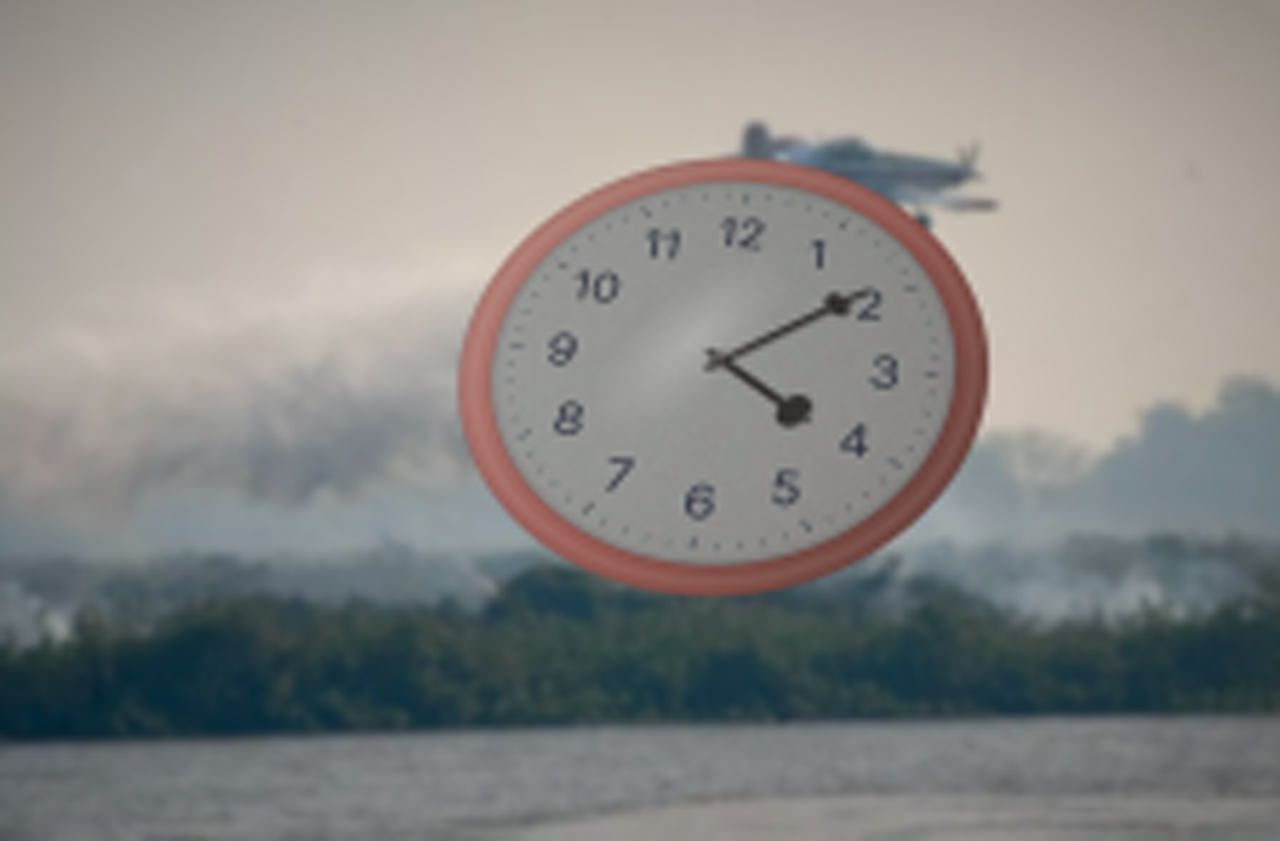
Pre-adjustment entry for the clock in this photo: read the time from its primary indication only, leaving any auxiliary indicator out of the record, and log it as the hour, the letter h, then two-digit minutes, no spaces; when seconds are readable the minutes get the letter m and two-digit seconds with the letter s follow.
4h09
